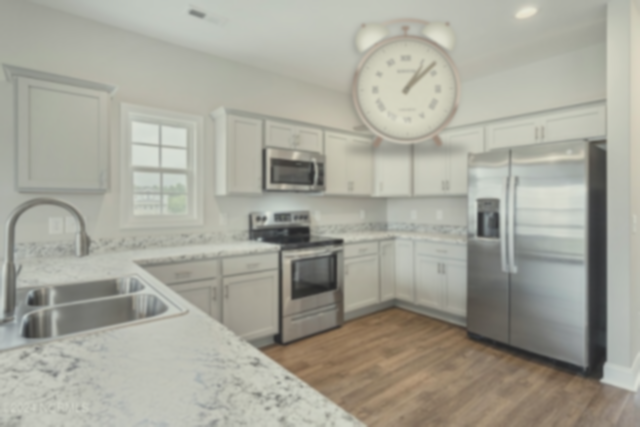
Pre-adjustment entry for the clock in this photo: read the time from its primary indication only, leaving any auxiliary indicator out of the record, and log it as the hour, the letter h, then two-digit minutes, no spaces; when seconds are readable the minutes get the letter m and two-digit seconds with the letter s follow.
1h08
